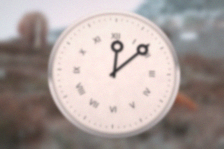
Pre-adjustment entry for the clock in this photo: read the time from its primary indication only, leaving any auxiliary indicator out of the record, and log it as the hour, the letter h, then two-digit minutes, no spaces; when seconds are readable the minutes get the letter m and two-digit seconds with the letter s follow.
12h08
